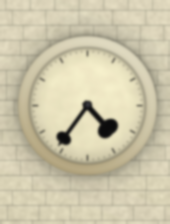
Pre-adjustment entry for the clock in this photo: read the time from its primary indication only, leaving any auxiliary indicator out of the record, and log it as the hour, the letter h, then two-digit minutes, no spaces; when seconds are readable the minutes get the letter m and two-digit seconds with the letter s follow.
4h36
